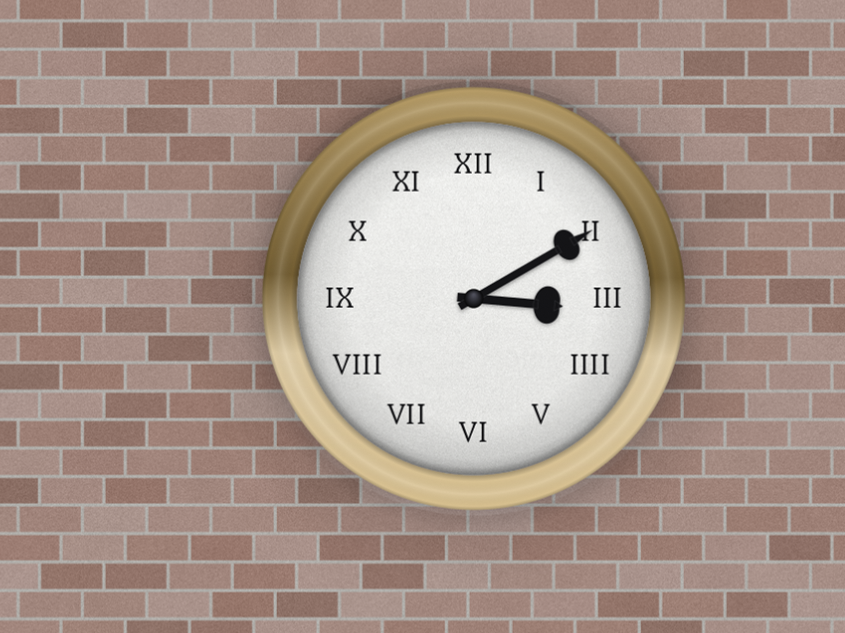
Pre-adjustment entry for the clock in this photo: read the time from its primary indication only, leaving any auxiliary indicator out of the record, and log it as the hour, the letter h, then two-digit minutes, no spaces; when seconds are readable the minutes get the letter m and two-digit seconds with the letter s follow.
3h10
